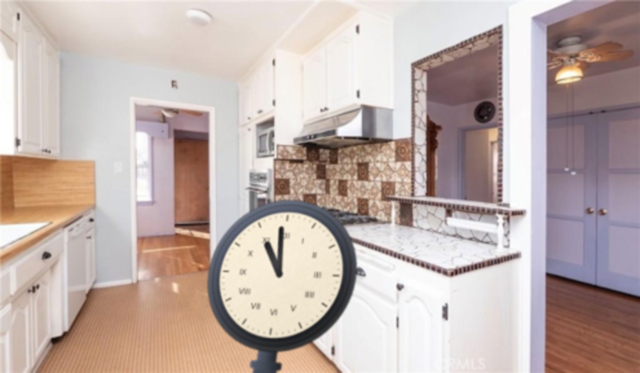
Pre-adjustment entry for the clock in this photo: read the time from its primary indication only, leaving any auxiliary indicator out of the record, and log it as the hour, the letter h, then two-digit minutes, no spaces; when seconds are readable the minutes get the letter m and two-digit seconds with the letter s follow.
10h59
